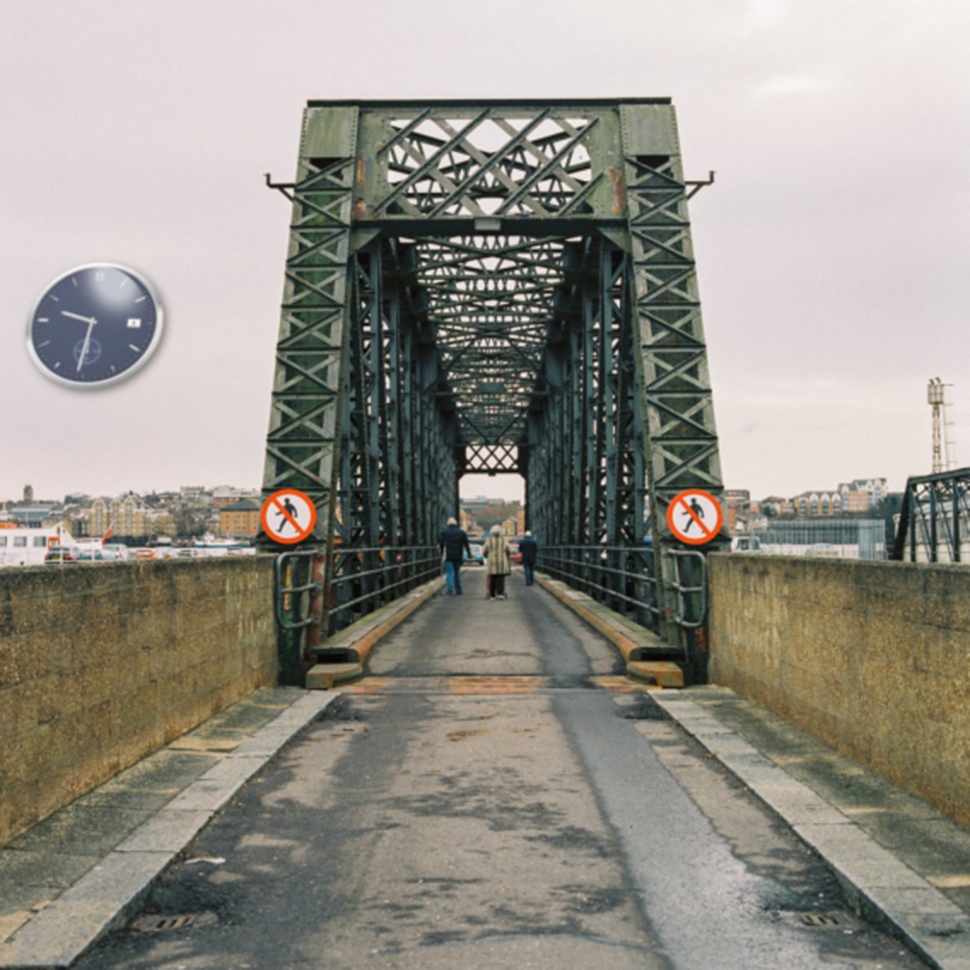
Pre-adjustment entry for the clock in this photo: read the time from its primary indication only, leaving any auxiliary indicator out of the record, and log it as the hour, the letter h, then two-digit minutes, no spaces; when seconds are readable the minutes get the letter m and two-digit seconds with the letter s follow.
9h31
